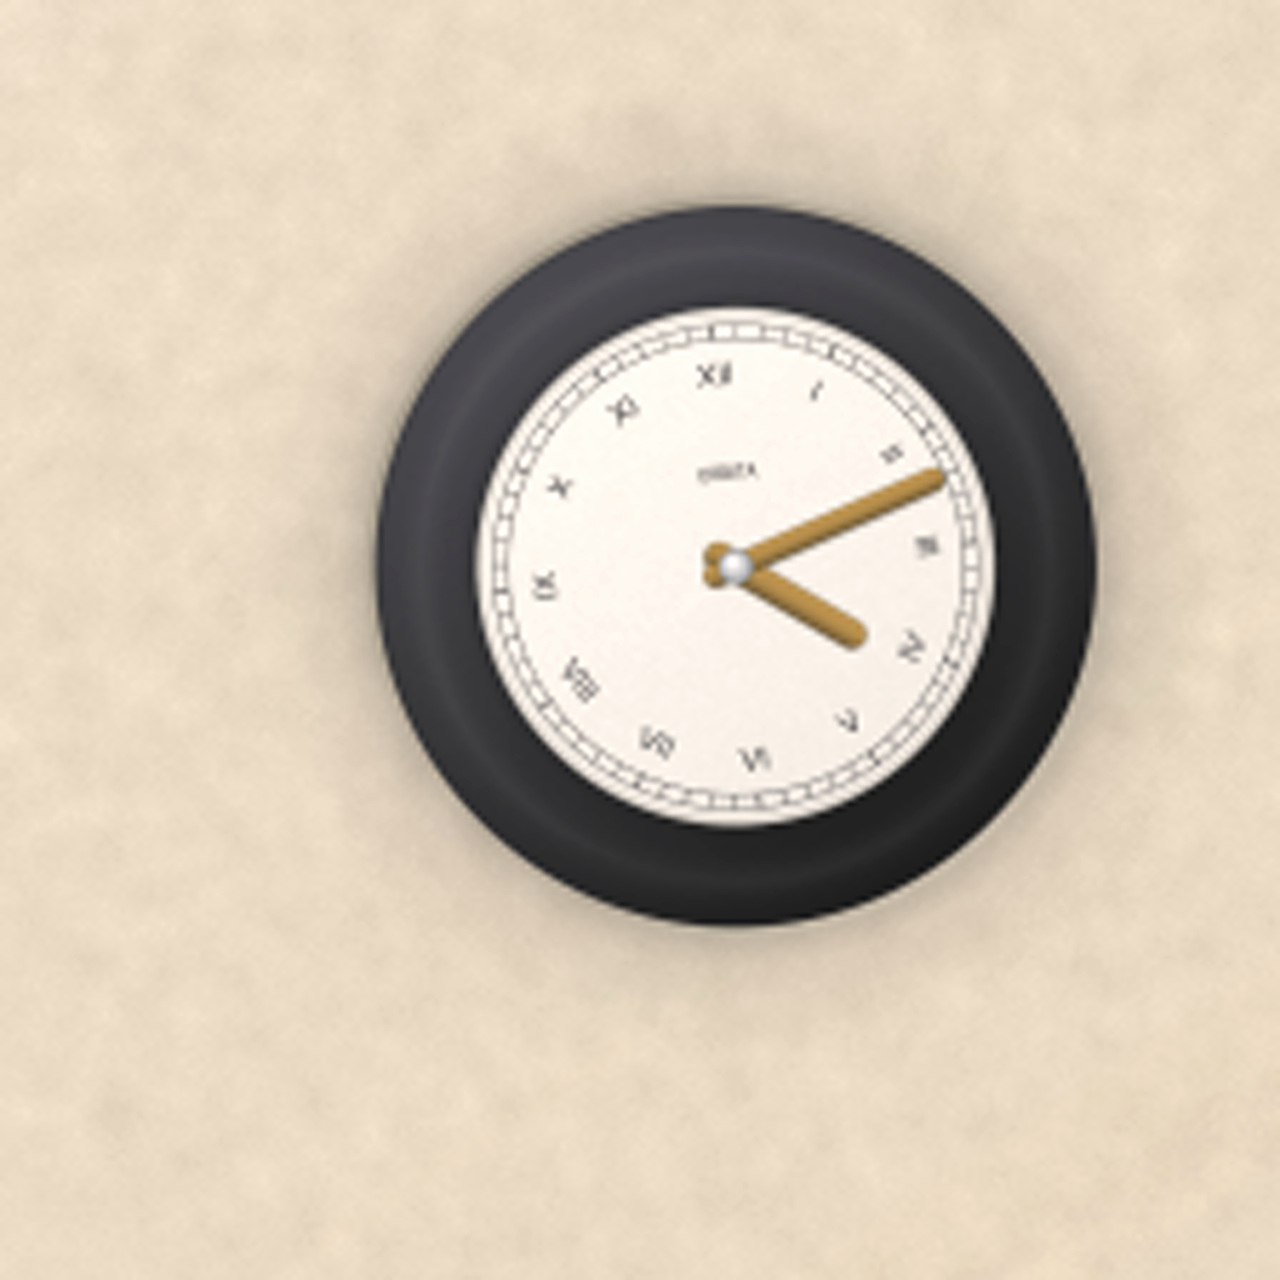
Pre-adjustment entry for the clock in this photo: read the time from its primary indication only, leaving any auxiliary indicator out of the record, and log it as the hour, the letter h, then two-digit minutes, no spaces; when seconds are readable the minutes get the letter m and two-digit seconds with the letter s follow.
4h12
